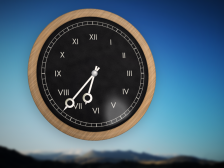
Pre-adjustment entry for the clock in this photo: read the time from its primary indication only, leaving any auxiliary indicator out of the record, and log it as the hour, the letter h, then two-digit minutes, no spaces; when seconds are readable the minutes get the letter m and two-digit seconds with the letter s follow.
6h37
